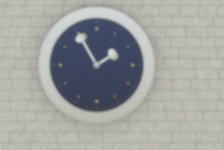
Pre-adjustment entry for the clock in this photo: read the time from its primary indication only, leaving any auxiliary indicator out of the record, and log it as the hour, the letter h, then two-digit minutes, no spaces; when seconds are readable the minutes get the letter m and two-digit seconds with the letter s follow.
1h55
